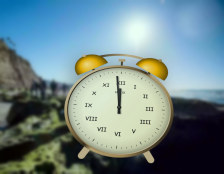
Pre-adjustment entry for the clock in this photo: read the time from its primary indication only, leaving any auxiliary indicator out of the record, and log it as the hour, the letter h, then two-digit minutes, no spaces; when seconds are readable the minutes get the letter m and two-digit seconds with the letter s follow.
11h59
